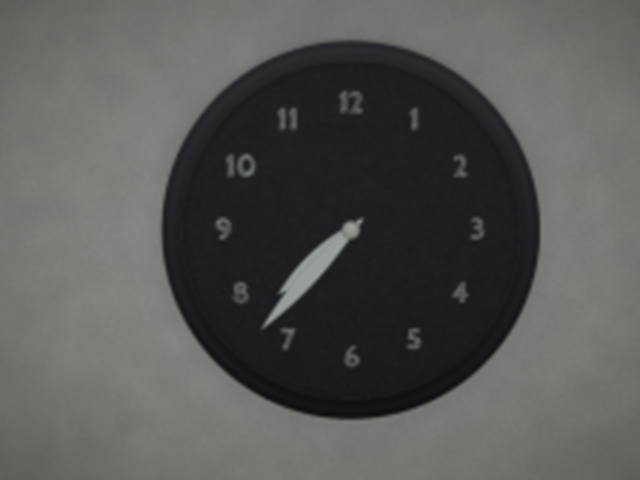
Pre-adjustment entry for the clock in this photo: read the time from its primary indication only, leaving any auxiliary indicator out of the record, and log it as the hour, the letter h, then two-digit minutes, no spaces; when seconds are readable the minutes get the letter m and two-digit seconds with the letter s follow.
7h37
